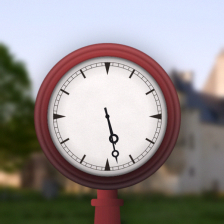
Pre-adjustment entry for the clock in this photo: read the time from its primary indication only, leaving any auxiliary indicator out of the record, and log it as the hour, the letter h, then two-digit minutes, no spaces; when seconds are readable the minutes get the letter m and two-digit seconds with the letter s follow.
5h28
